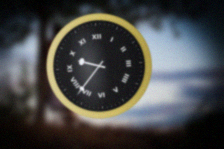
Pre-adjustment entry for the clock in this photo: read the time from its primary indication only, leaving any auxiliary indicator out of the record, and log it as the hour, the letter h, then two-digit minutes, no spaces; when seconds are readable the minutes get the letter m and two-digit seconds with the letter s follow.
9h37
